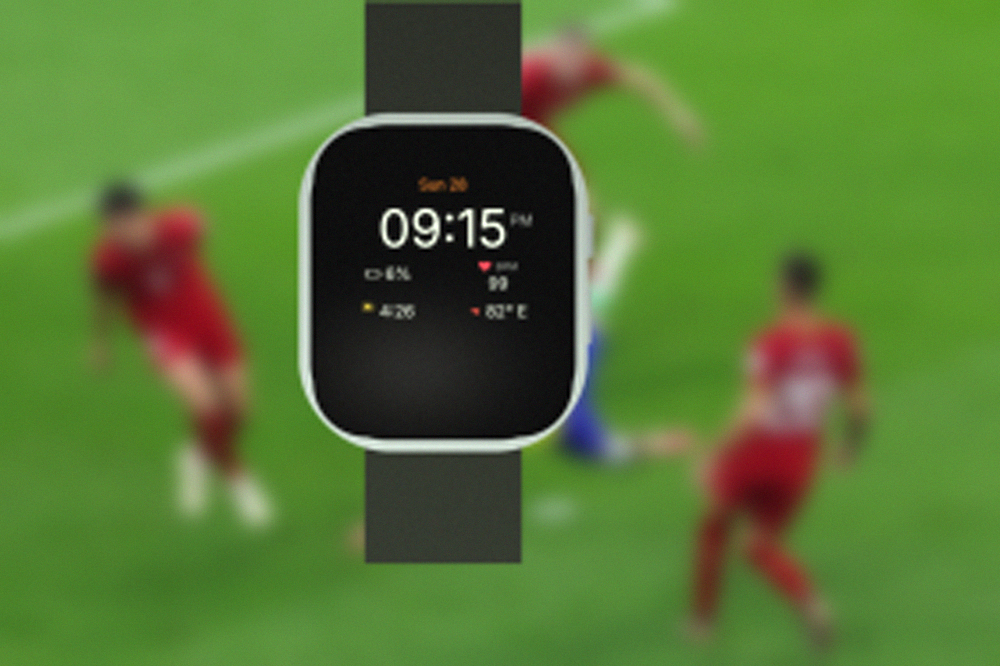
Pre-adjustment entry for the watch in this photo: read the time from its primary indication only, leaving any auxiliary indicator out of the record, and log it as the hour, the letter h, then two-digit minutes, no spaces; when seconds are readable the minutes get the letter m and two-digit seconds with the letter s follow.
9h15
